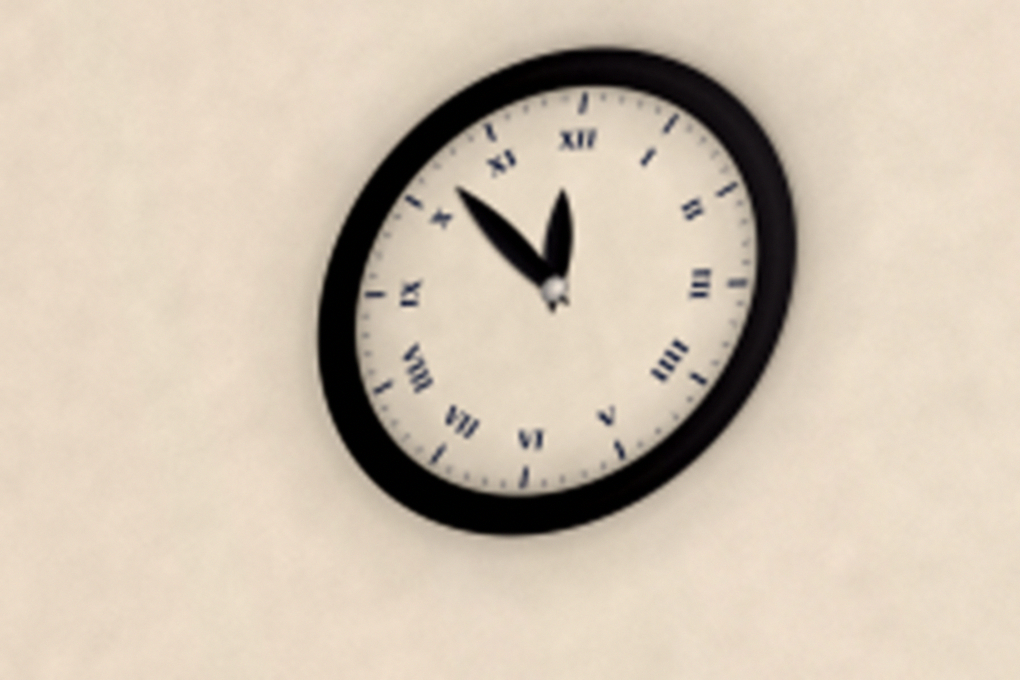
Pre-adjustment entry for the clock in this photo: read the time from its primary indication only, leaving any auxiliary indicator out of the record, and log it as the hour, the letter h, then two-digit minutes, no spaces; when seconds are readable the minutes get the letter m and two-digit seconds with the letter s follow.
11h52
